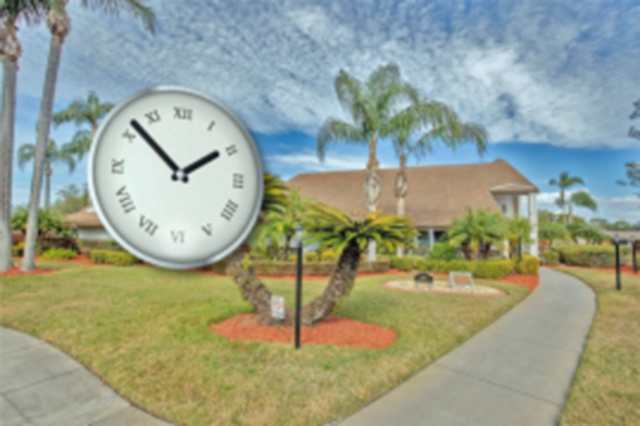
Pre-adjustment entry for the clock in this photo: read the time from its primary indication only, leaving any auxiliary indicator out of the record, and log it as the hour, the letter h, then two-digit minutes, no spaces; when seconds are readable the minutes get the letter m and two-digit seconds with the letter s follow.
1h52
